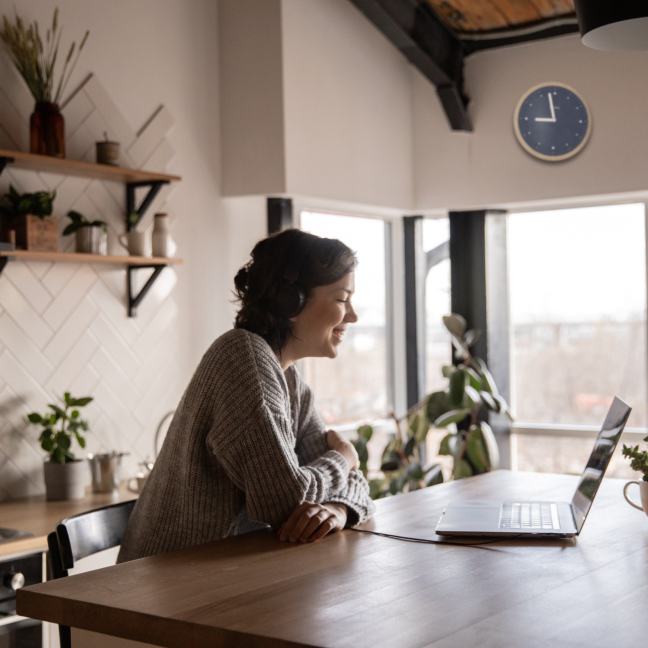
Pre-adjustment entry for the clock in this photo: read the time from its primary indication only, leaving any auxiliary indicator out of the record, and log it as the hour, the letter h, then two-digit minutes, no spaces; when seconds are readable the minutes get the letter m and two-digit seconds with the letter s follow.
8h58
